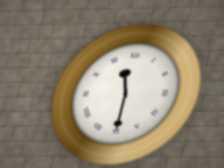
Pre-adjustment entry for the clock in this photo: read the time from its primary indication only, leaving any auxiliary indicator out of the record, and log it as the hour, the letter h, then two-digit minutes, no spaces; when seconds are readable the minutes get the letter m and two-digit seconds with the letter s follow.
11h30
